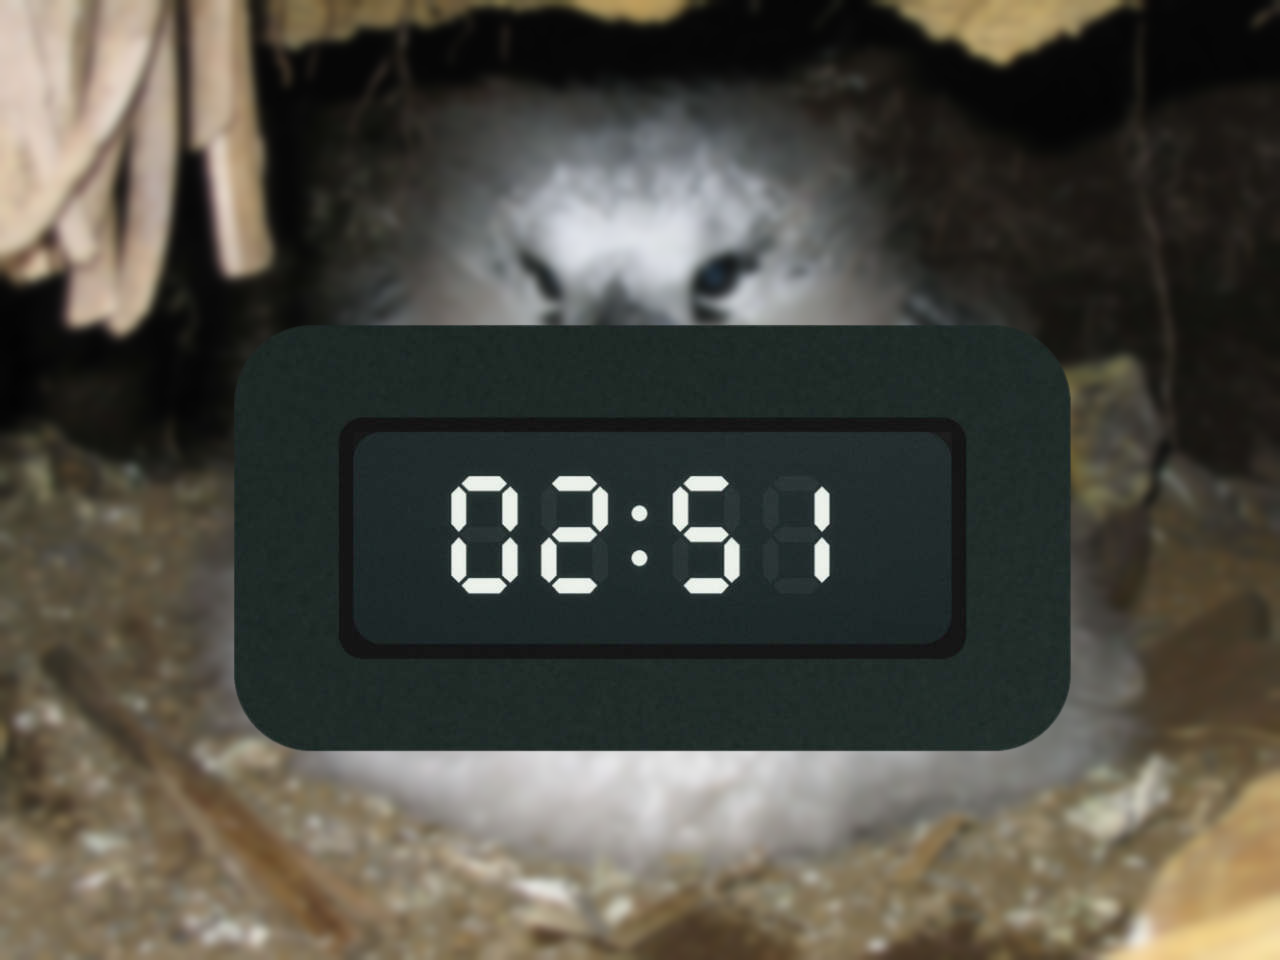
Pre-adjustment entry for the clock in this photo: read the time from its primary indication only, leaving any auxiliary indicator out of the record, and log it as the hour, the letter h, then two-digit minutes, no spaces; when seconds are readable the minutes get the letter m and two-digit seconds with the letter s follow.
2h51
